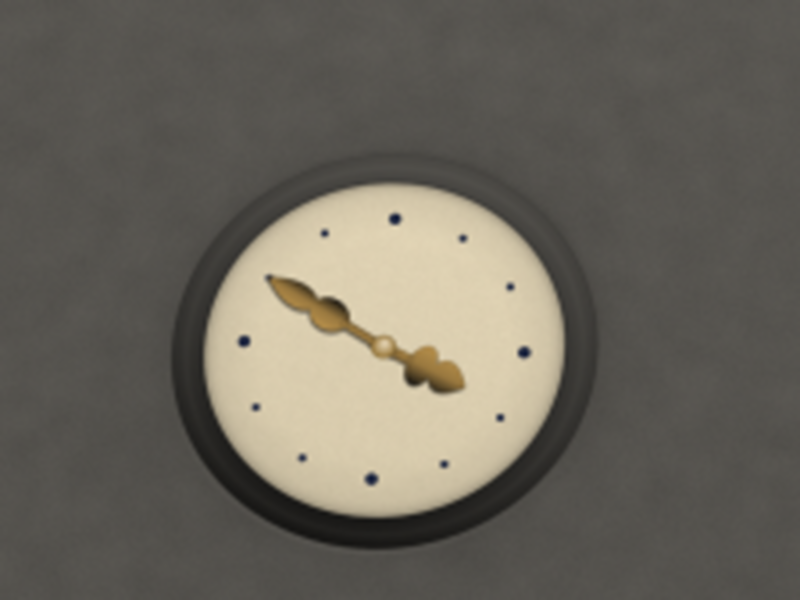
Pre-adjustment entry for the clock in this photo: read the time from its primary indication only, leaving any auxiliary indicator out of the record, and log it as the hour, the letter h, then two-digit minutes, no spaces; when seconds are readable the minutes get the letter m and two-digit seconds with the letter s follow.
3h50
